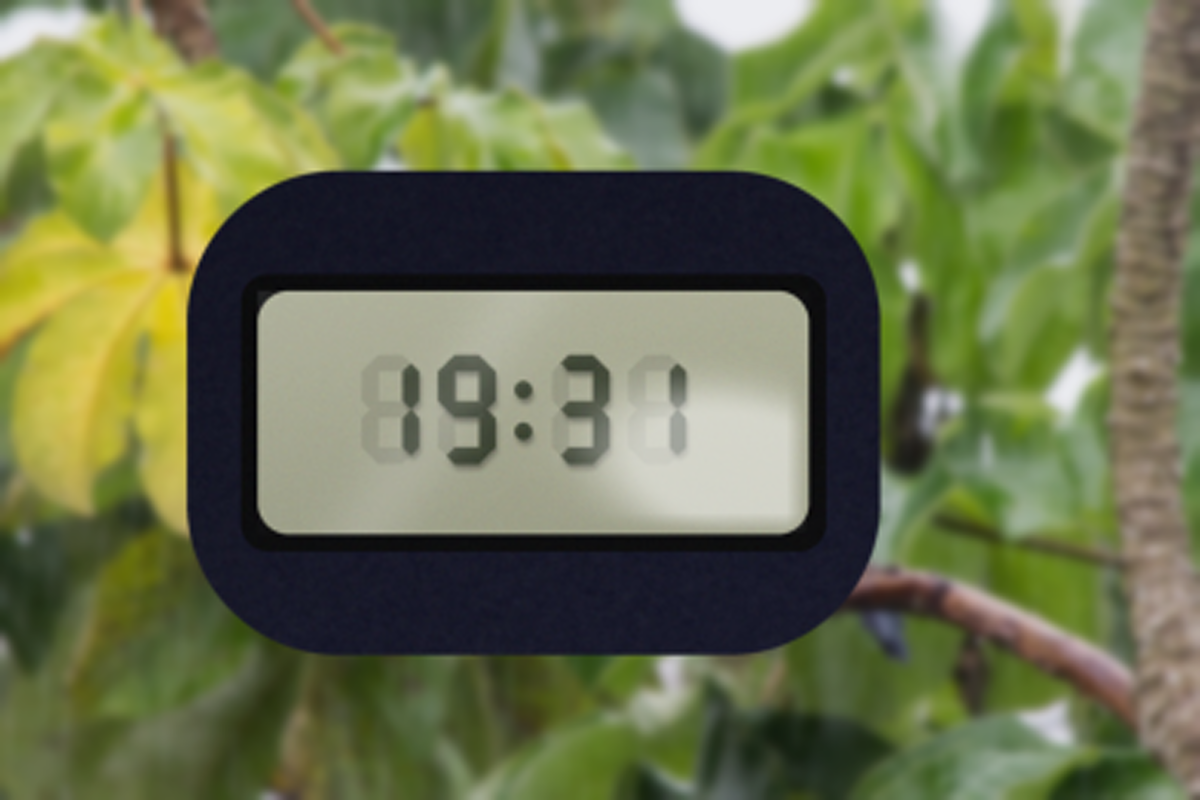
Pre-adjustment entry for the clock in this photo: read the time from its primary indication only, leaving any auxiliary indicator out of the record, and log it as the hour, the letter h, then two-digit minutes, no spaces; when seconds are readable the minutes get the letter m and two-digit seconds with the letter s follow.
19h31
